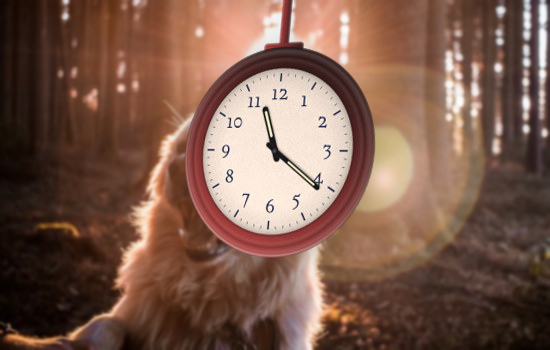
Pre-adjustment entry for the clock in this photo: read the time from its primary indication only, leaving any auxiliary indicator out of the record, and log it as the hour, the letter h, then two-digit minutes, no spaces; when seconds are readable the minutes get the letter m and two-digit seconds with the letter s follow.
11h21
